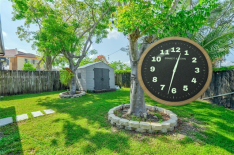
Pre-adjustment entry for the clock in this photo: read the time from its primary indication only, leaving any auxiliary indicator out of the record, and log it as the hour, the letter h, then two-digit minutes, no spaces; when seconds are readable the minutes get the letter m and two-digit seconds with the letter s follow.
12h32
